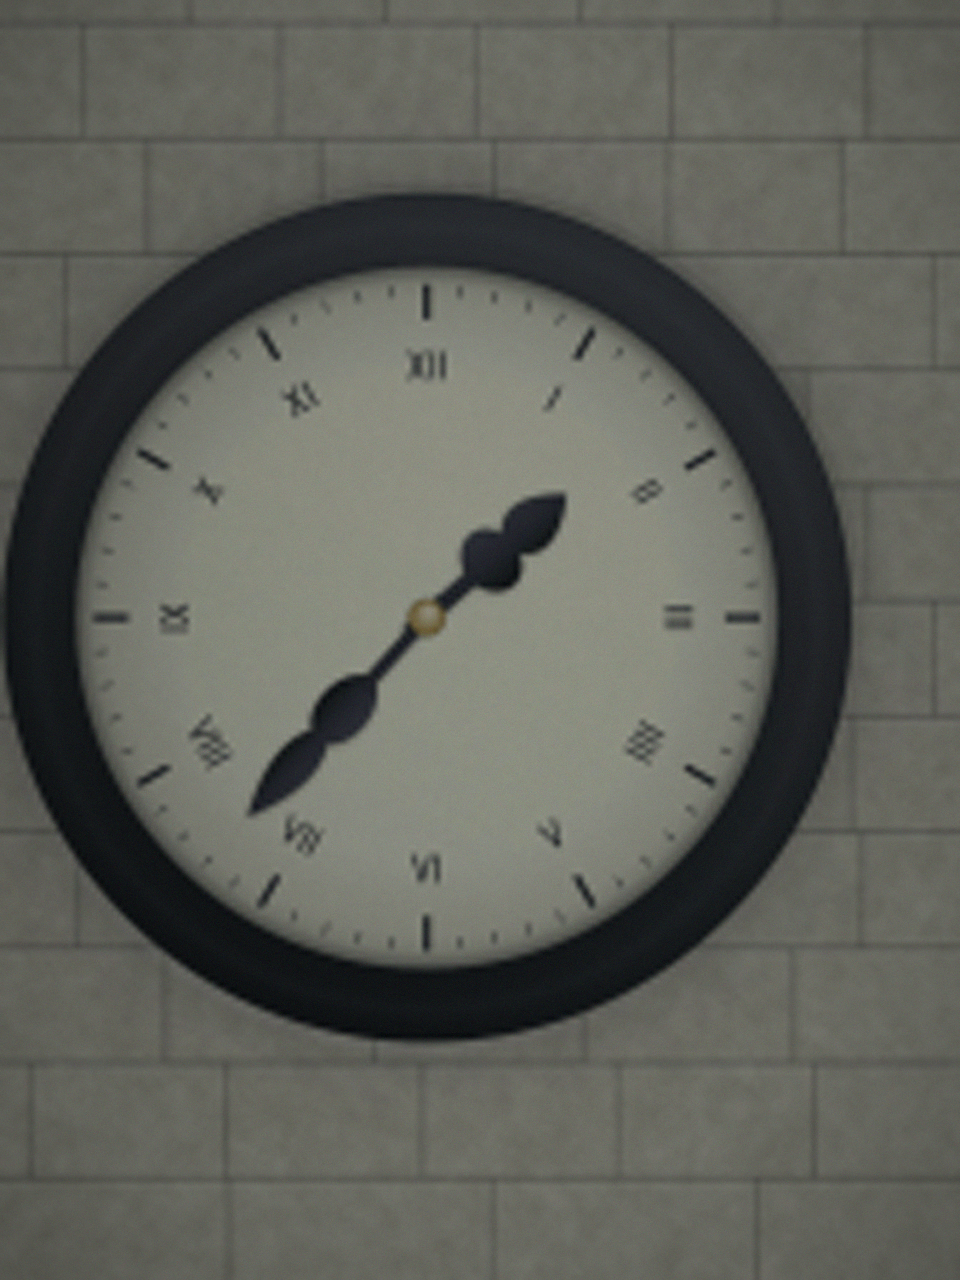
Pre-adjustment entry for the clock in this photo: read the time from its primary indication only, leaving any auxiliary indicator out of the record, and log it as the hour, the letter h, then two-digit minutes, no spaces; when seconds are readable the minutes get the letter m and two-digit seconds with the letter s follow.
1h37
